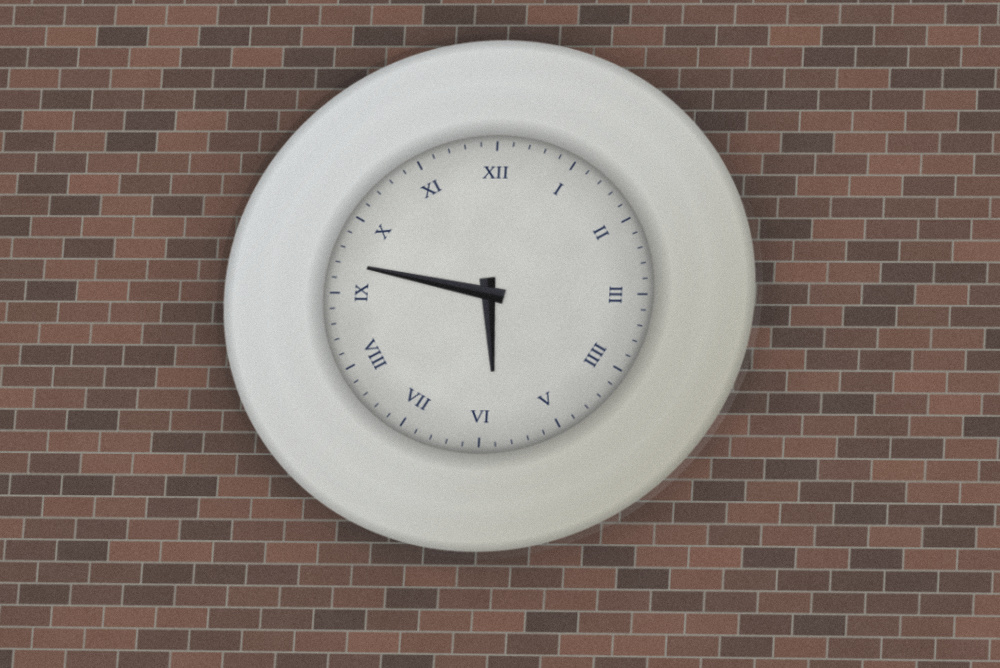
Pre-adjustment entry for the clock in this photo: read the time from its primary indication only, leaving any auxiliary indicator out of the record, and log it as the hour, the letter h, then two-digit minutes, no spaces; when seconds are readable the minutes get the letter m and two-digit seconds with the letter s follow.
5h47
